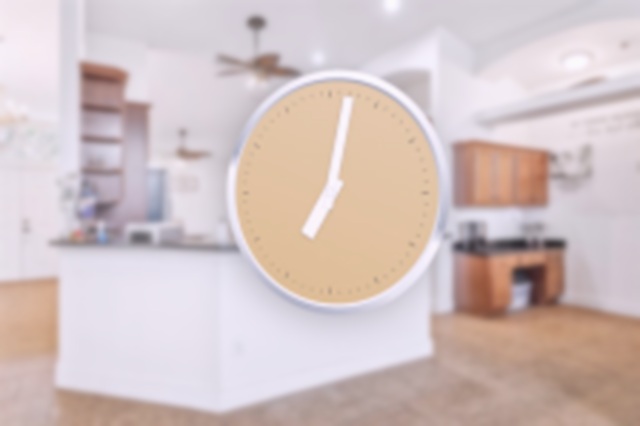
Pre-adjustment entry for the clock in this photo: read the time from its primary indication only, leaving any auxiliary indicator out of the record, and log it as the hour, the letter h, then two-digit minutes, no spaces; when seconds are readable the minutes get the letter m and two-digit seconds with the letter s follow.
7h02
